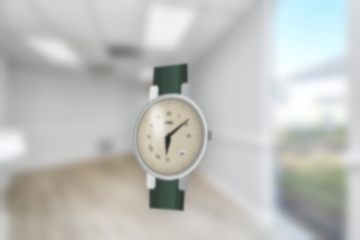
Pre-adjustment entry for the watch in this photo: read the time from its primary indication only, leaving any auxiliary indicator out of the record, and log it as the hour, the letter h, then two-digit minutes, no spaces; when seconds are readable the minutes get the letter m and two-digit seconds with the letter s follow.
6h09
